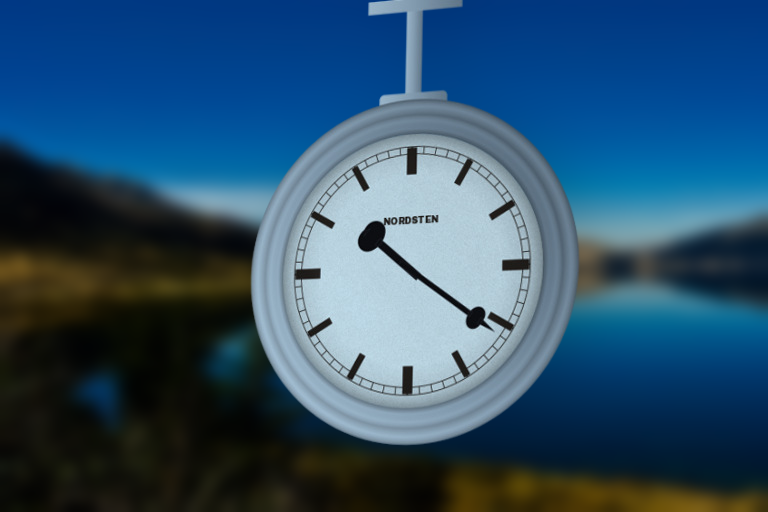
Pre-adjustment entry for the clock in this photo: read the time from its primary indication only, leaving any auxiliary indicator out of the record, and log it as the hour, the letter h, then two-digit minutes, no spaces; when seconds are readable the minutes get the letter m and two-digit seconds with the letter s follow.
10h21
